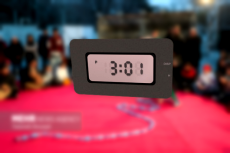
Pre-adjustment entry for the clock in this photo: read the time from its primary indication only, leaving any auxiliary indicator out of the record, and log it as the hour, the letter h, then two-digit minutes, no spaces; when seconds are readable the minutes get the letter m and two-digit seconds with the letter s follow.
3h01
